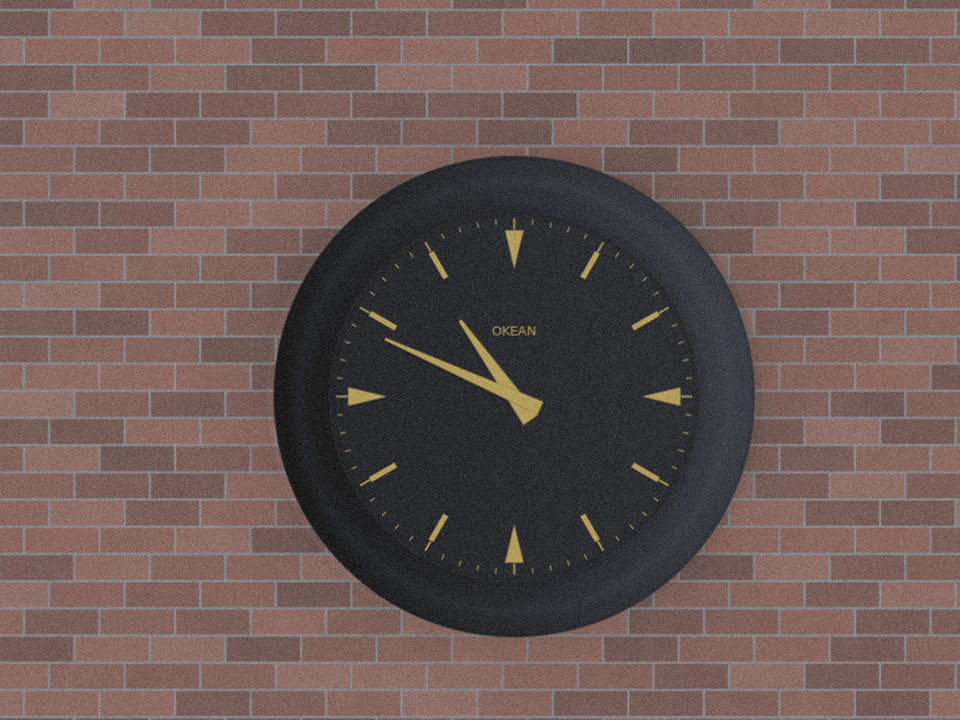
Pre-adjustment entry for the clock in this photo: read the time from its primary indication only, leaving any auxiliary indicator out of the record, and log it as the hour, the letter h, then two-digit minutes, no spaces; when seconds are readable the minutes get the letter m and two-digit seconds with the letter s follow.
10h49
